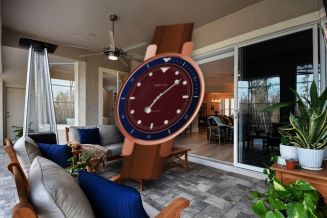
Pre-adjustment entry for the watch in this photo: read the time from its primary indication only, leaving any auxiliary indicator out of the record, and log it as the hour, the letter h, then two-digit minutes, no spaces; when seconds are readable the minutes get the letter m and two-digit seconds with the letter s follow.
7h08
